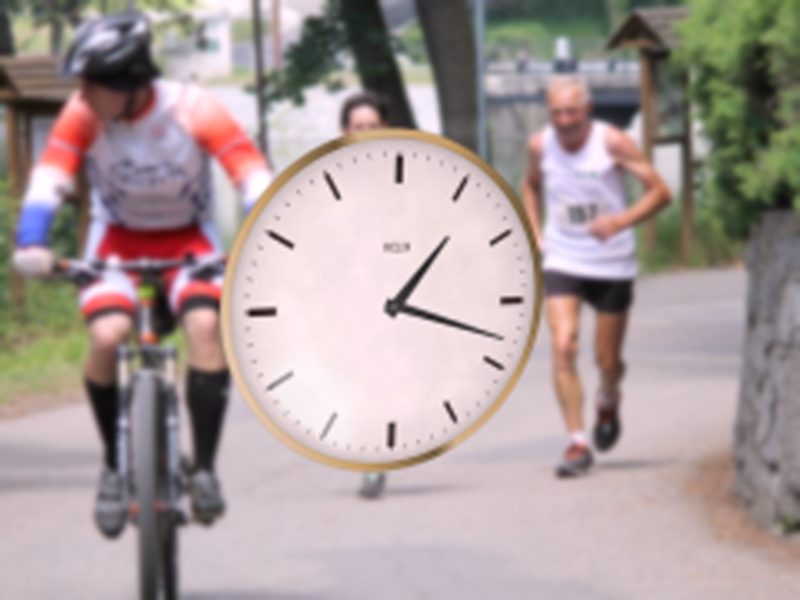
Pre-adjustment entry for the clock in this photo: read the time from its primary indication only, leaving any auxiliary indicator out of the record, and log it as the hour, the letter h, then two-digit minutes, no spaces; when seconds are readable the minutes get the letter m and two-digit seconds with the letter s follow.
1h18
